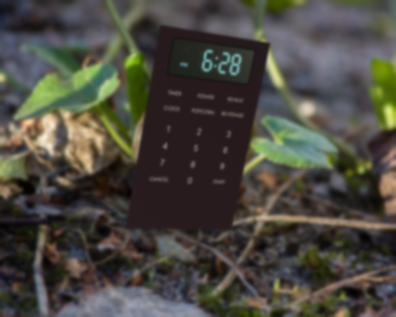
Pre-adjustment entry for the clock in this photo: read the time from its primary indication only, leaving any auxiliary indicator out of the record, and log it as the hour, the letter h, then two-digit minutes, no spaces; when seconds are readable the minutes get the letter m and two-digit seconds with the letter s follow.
6h28
